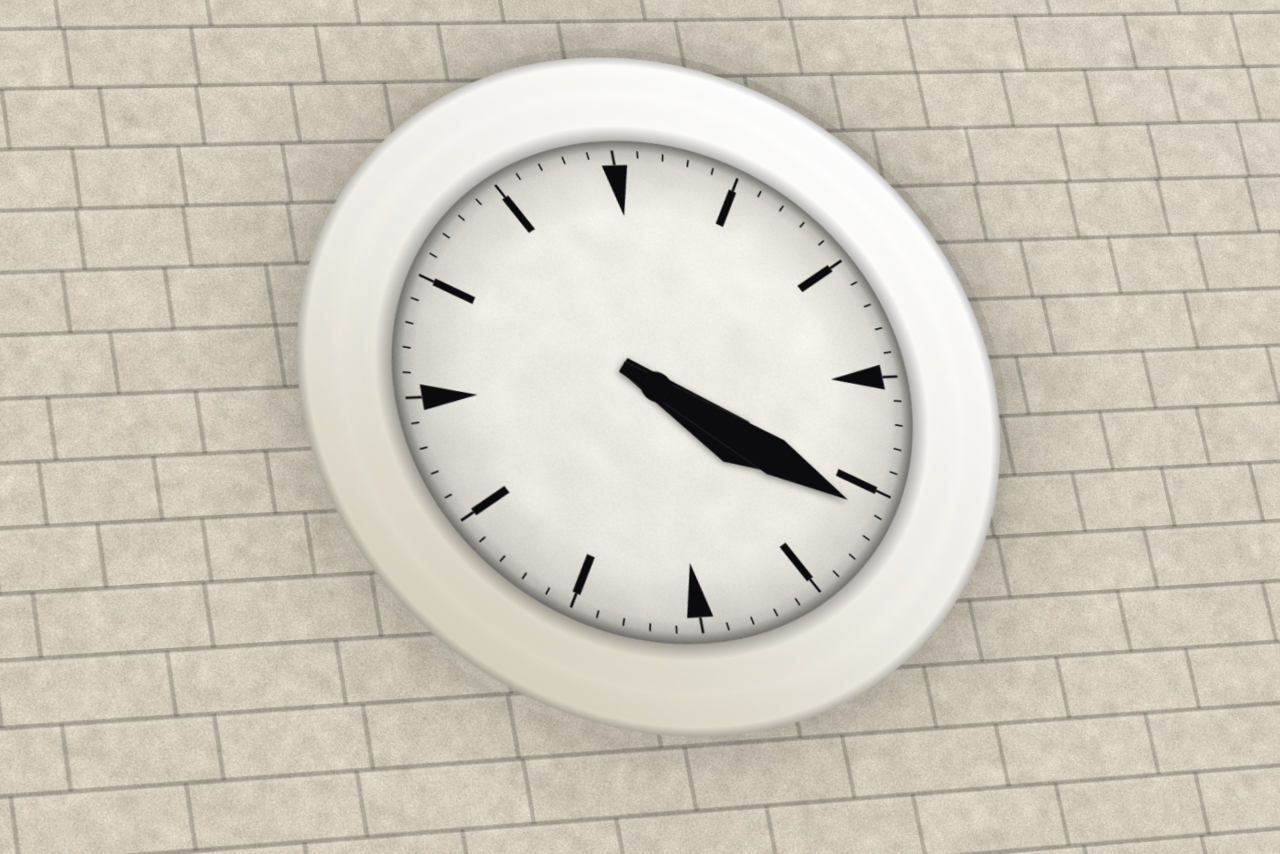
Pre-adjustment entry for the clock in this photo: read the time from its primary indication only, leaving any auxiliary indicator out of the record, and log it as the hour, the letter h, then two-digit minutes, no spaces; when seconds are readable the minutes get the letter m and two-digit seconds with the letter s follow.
4h21
